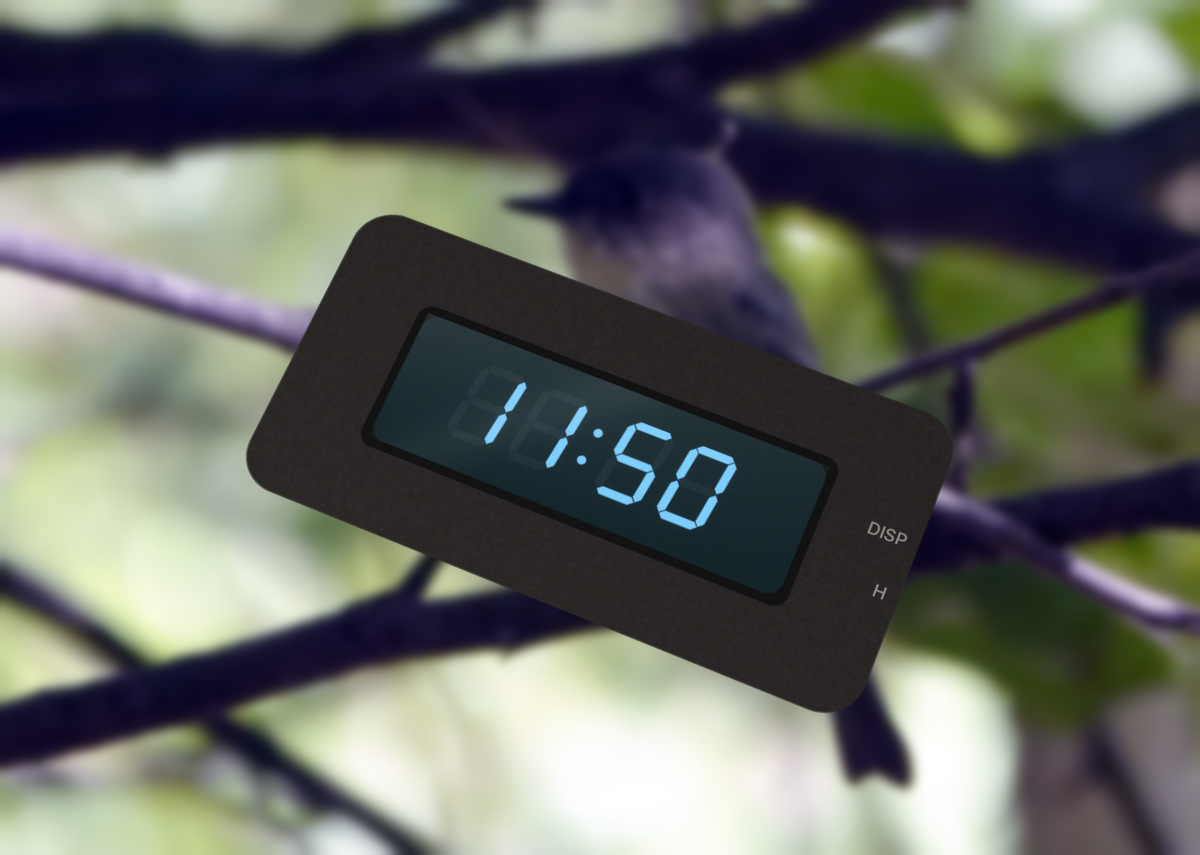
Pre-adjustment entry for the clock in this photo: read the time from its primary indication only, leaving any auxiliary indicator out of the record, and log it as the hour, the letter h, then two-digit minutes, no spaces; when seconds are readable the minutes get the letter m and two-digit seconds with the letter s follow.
11h50
